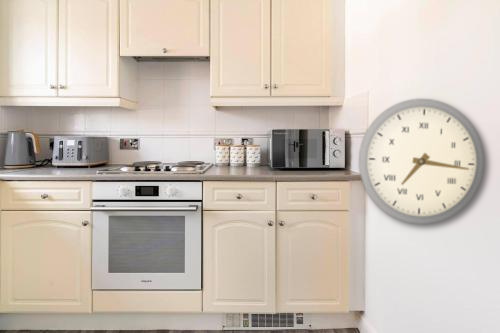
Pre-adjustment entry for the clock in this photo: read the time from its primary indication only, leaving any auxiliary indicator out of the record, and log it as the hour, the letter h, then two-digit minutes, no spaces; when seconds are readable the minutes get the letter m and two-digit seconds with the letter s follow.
7h16
